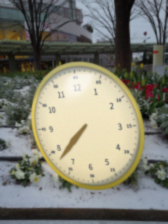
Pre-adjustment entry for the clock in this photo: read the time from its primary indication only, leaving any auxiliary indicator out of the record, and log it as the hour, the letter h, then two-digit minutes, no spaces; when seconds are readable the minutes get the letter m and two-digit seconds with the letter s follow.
7h38
